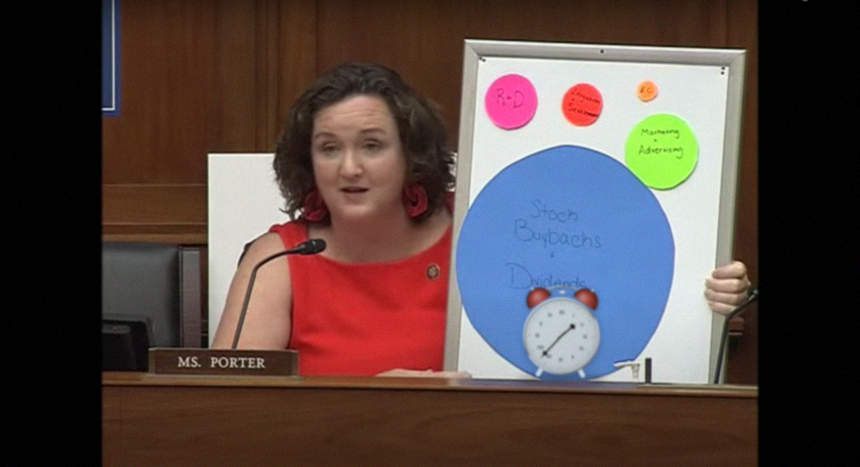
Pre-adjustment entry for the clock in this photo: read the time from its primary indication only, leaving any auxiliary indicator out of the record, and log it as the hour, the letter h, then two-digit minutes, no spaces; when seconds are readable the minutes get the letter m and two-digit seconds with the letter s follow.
1h37
